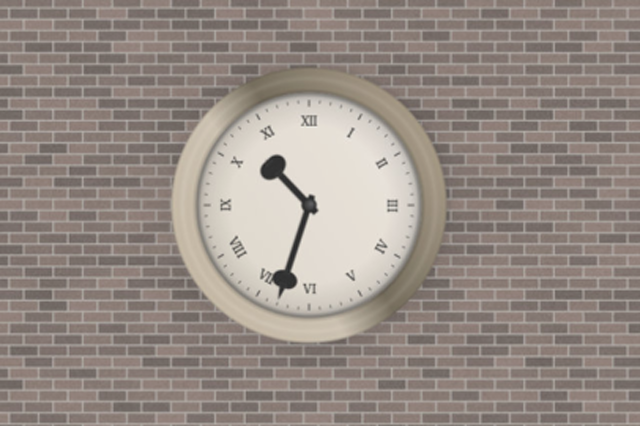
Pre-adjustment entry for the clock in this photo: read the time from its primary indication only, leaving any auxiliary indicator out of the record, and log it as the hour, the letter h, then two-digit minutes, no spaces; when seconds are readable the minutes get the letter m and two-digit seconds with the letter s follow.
10h33
